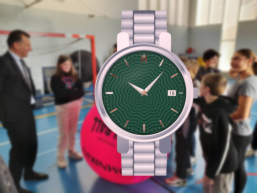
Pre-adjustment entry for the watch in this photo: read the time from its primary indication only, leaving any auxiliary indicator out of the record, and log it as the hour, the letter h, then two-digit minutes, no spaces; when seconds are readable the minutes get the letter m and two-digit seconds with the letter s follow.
10h07
